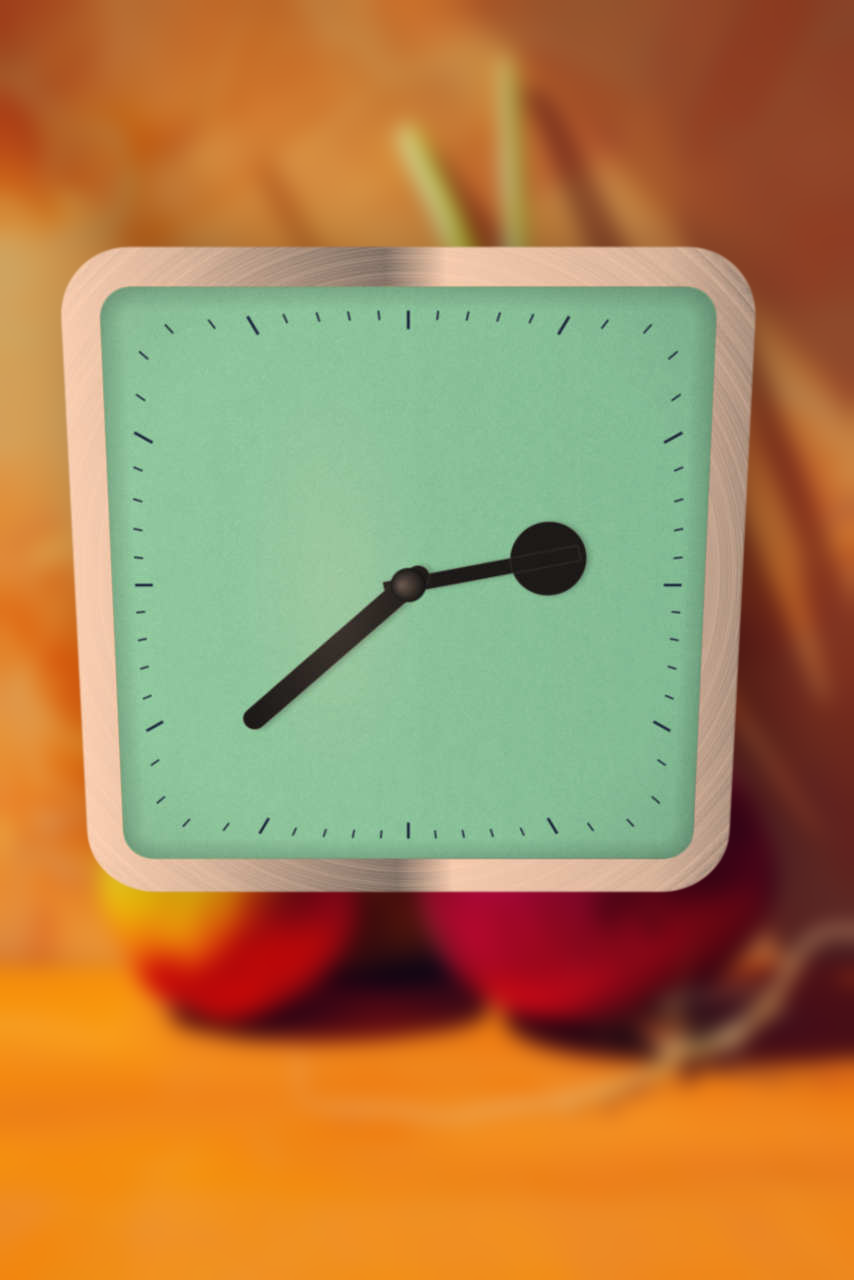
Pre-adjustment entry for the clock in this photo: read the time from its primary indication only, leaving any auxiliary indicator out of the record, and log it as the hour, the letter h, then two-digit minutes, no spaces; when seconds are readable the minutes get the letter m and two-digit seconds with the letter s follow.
2h38
